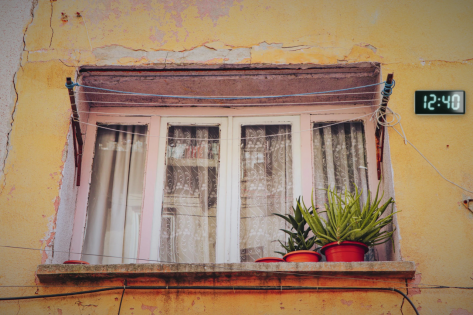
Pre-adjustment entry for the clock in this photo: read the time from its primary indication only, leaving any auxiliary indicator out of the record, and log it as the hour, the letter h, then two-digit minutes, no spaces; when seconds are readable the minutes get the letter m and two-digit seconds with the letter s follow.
12h40
